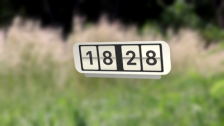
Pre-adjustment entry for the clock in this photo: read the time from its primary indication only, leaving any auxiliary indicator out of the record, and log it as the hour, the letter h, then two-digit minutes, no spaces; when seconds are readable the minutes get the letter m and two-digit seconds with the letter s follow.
18h28
